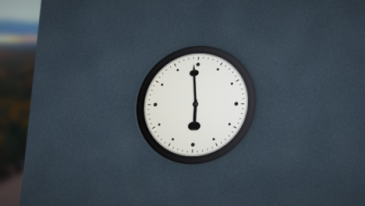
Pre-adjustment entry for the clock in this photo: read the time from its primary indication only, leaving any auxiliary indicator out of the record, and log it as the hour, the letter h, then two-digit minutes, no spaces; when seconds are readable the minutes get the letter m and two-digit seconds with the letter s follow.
5h59
